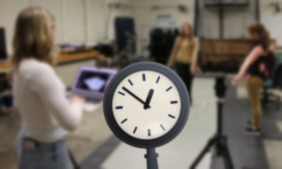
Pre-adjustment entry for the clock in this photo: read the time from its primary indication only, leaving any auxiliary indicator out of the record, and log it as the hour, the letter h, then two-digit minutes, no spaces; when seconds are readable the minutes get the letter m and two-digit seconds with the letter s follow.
12h52
